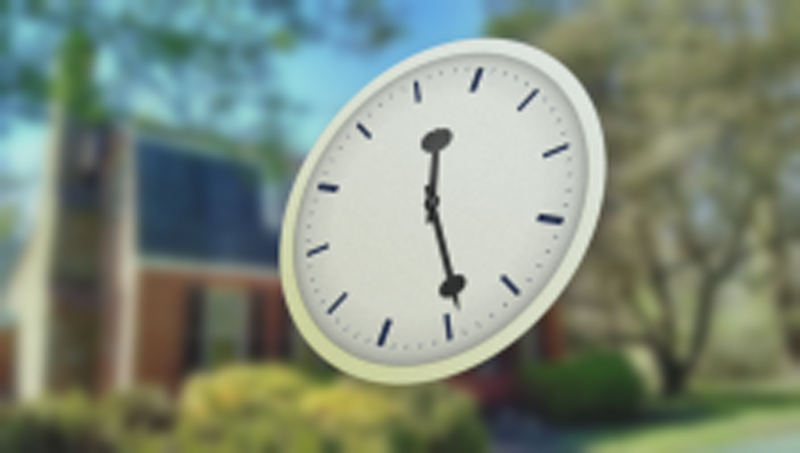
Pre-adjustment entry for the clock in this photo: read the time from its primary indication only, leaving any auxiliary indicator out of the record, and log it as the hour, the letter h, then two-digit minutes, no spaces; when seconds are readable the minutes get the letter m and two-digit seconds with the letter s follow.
11h24
